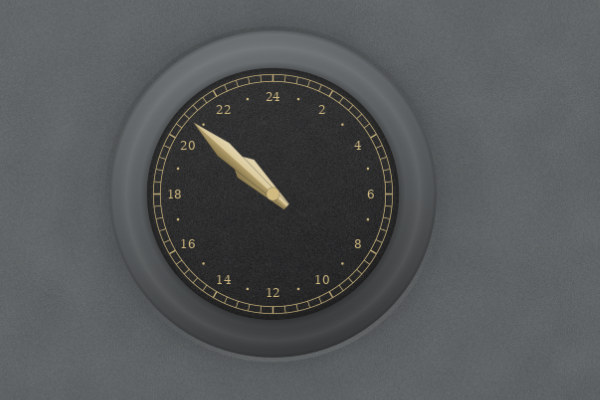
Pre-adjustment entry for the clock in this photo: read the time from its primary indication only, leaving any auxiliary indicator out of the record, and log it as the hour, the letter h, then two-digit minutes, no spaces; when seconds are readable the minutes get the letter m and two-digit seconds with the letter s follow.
20h52
